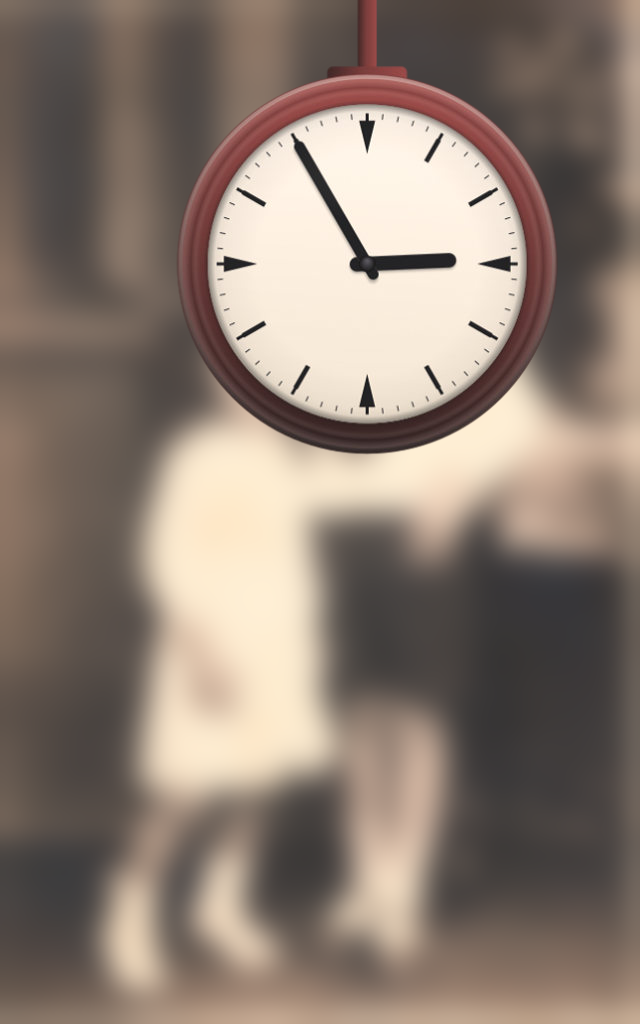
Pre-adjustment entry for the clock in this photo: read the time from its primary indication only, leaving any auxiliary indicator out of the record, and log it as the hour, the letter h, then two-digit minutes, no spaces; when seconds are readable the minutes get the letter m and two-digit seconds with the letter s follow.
2h55
